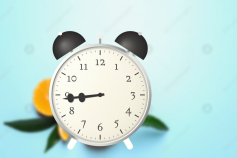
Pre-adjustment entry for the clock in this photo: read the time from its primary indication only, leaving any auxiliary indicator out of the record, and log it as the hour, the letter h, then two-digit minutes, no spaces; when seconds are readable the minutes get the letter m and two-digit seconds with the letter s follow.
8h44
